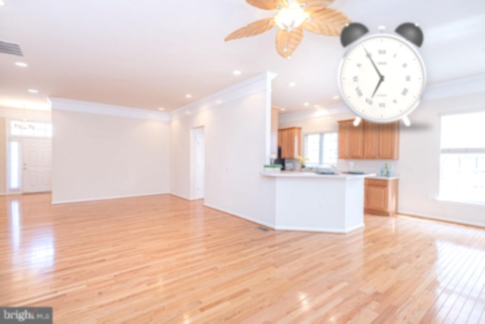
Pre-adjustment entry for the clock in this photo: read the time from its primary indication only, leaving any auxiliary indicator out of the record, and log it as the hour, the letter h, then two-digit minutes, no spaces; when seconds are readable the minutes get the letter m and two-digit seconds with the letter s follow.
6h55
